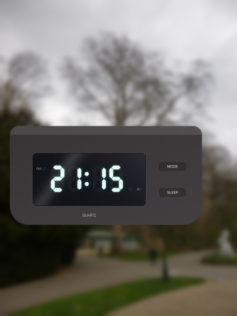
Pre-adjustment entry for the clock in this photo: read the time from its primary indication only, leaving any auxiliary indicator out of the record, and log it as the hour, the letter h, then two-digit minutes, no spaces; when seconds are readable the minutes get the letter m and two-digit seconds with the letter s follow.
21h15
